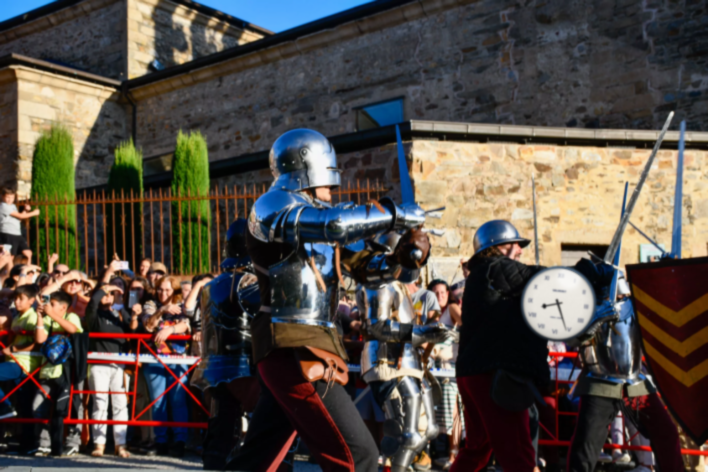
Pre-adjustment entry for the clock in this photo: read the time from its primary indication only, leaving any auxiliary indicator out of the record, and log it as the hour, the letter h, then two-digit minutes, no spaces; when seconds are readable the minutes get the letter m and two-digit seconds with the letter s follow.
8h26
